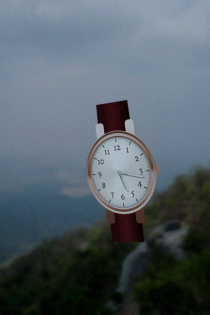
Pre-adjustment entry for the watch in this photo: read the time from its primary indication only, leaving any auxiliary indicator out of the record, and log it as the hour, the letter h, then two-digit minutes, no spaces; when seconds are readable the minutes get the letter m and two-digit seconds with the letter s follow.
5h17
